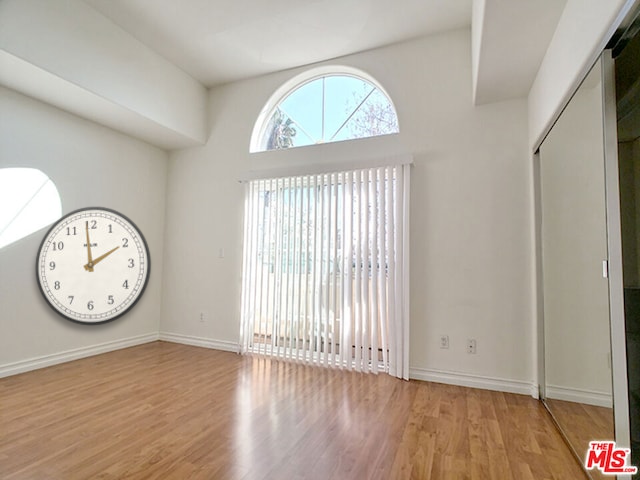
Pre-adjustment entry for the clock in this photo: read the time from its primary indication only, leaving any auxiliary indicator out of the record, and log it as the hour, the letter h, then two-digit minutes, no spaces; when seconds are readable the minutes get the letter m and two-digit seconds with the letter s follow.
1h59
